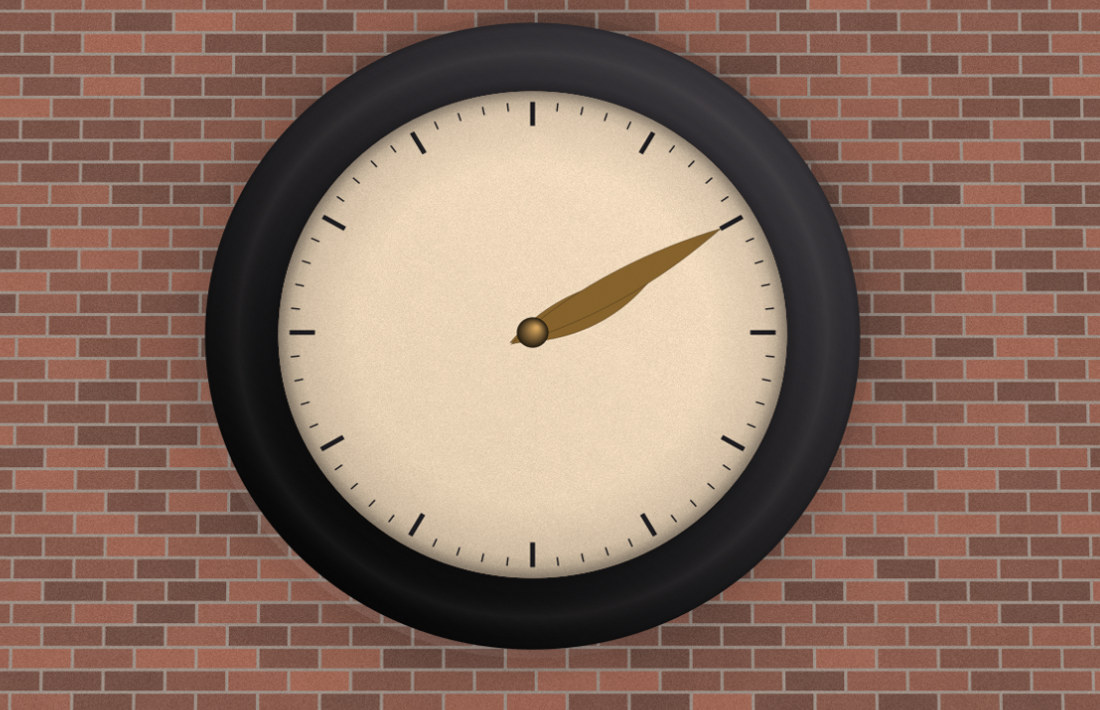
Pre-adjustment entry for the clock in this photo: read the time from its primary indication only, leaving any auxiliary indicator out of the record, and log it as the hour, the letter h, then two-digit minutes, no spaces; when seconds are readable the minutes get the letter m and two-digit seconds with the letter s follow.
2h10
